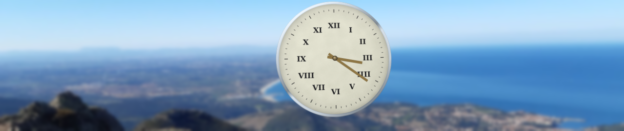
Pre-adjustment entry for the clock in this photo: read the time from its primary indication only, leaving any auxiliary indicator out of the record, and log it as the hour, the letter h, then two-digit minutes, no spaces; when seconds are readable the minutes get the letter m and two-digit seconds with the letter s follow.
3h21
